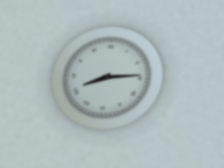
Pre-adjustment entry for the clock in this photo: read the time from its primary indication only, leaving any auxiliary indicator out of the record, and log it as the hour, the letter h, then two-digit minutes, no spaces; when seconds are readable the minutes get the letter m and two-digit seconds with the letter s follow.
8h14
